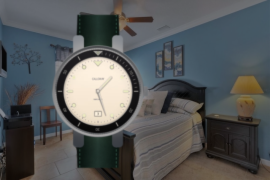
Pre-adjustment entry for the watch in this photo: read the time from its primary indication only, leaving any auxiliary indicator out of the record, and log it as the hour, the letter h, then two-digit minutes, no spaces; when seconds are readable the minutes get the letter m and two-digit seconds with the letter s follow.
1h27
